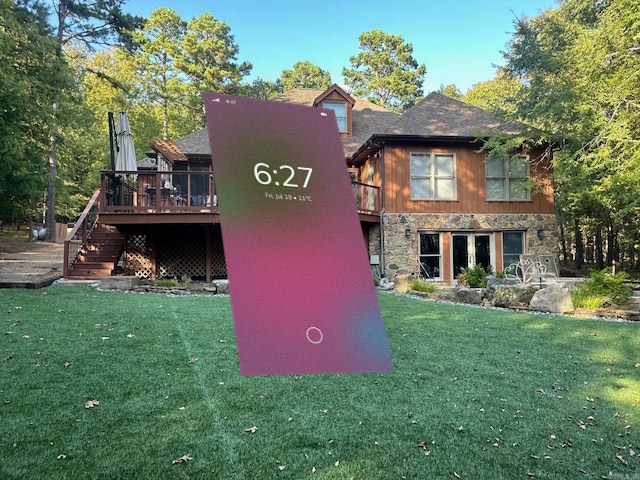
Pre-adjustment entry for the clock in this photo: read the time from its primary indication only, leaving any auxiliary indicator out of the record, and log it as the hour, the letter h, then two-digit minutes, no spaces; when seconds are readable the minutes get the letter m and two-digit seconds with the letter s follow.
6h27
